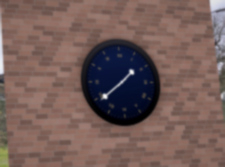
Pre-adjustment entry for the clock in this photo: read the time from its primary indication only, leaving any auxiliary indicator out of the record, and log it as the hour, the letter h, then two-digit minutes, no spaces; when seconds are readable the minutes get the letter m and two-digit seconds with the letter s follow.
1h39
